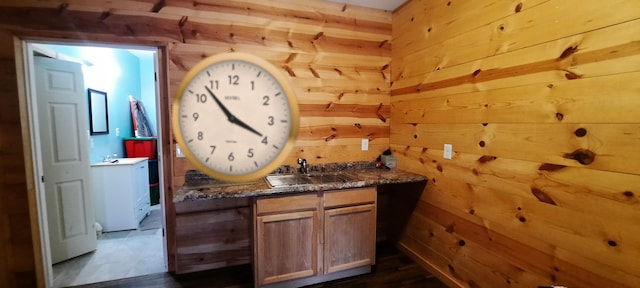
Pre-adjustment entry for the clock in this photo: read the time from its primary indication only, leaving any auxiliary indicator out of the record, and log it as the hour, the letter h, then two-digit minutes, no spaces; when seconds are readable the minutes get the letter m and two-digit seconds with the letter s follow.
3h53
